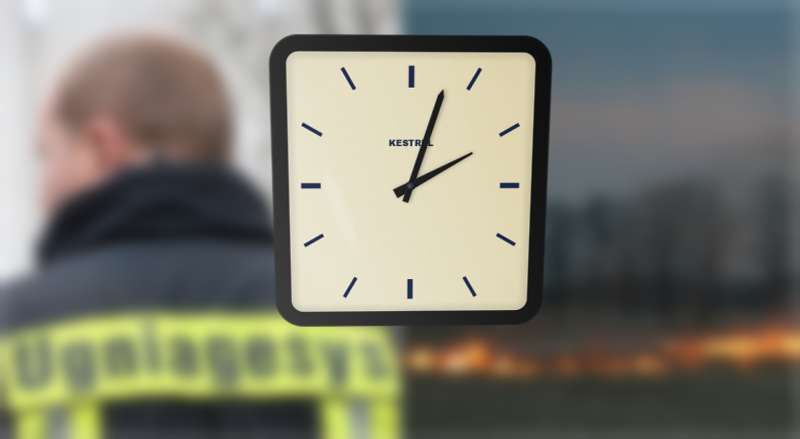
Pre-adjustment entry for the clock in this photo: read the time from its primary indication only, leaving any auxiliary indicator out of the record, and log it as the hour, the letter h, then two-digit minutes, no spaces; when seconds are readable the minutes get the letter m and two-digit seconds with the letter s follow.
2h03
